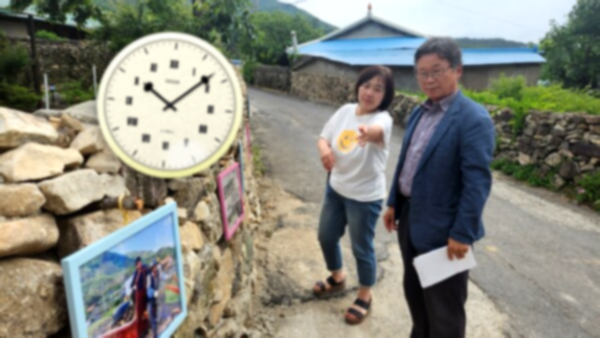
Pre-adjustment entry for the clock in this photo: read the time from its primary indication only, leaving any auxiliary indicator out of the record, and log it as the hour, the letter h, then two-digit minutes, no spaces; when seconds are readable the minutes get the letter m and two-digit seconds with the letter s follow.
10h08
